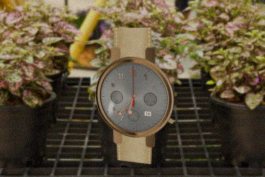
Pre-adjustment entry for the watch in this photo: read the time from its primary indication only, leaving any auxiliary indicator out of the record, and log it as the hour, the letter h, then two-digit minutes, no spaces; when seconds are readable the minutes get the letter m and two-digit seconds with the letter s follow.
6h37
